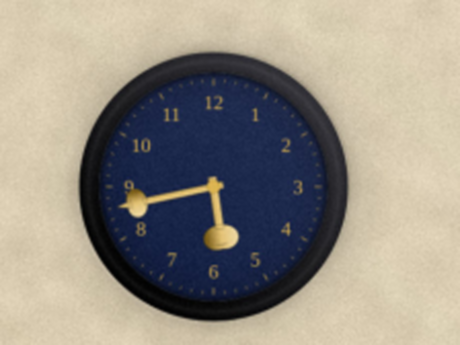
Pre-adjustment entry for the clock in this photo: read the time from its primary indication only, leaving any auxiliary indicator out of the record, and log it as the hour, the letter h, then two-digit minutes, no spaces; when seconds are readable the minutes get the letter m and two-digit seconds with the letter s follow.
5h43
